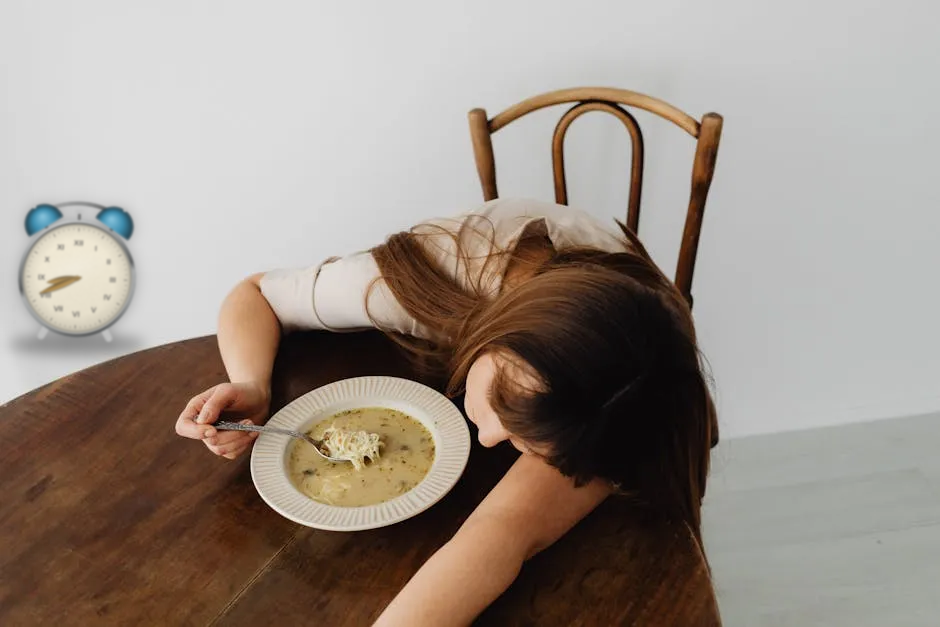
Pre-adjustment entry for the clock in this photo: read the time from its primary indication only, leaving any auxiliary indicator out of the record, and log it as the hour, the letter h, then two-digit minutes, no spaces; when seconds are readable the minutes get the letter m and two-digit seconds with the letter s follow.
8h41
